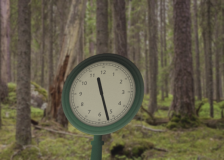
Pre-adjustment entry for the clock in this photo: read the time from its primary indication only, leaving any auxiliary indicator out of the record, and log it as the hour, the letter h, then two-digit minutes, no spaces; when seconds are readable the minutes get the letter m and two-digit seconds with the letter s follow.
11h27
